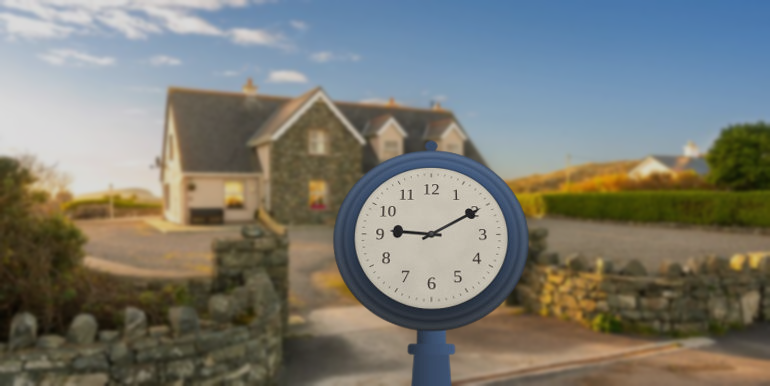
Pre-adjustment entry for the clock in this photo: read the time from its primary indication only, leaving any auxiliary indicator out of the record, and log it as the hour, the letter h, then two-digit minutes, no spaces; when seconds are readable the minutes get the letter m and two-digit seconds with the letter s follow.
9h10
